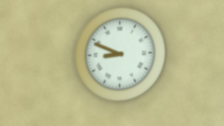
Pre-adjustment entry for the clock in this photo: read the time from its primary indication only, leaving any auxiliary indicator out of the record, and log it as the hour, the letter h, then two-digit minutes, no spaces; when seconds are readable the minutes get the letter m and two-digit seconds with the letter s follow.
8h49
